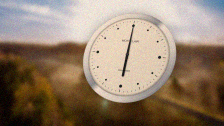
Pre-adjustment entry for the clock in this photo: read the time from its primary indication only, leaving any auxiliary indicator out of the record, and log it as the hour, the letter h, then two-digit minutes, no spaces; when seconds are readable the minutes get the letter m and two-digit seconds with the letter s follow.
6h00
